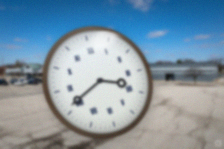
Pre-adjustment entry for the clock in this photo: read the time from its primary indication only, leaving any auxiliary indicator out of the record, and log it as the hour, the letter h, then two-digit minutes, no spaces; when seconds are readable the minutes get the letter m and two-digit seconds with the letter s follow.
3h41
